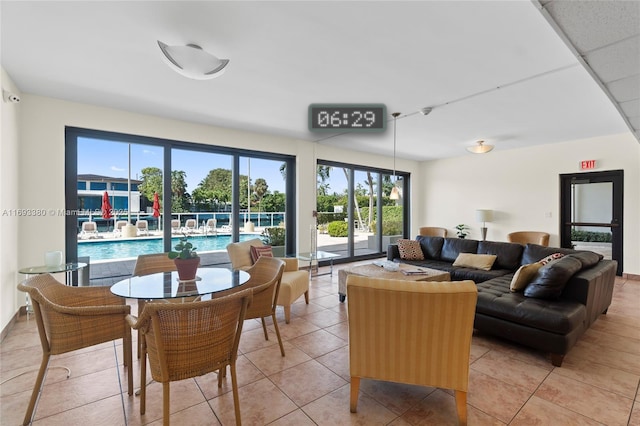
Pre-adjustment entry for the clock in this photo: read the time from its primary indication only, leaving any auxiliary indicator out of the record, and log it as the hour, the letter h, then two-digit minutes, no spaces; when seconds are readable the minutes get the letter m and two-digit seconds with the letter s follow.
6h29
